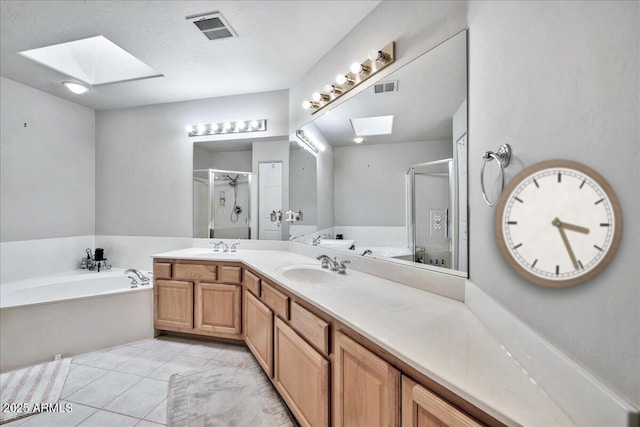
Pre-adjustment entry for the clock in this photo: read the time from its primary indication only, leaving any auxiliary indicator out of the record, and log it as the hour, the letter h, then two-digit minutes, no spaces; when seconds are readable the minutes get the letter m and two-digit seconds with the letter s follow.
3h26
